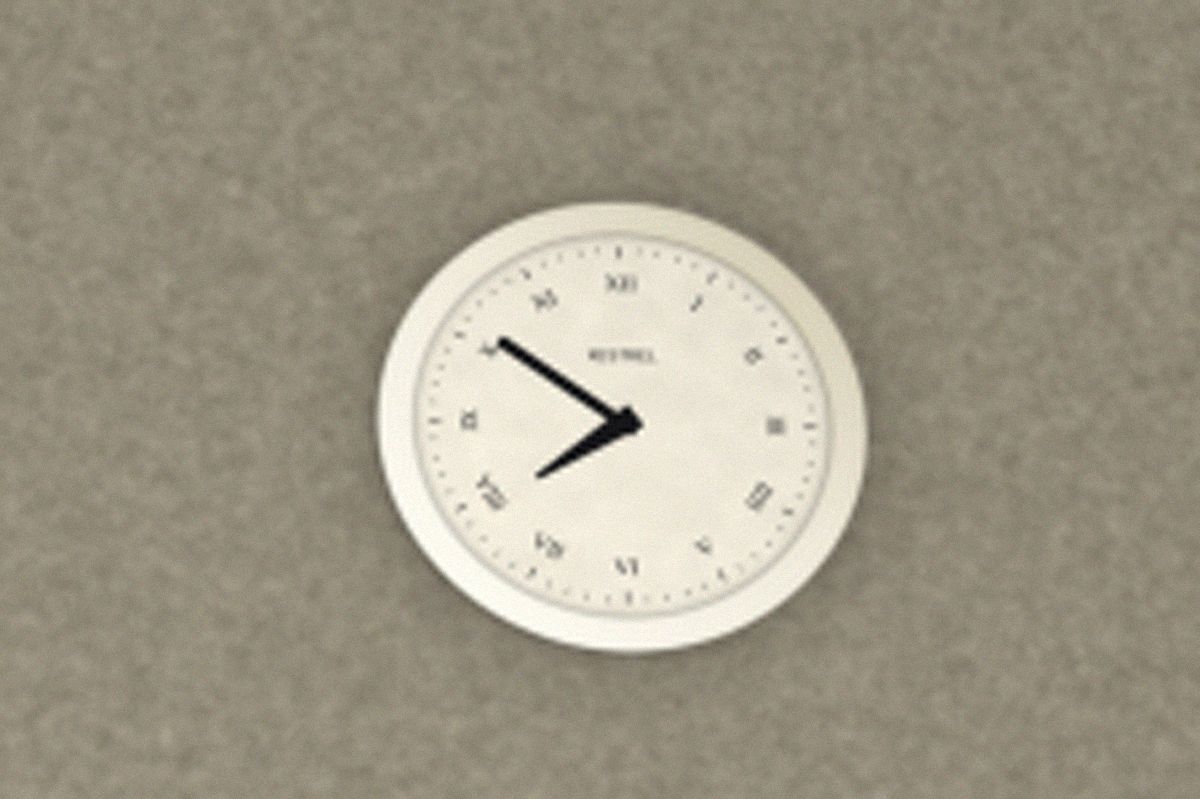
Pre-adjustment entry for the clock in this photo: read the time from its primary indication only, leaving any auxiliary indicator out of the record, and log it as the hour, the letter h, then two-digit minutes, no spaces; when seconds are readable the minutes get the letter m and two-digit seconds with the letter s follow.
7h51
